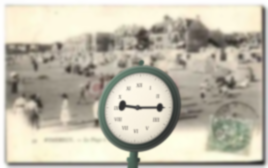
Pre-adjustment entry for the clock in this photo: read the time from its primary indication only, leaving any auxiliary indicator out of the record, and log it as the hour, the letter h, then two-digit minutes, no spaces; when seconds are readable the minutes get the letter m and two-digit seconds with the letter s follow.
9h15
